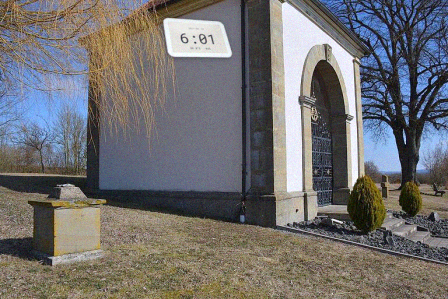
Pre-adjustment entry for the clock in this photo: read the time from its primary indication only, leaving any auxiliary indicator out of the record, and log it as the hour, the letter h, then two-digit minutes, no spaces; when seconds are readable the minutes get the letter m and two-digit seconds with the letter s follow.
6h01
